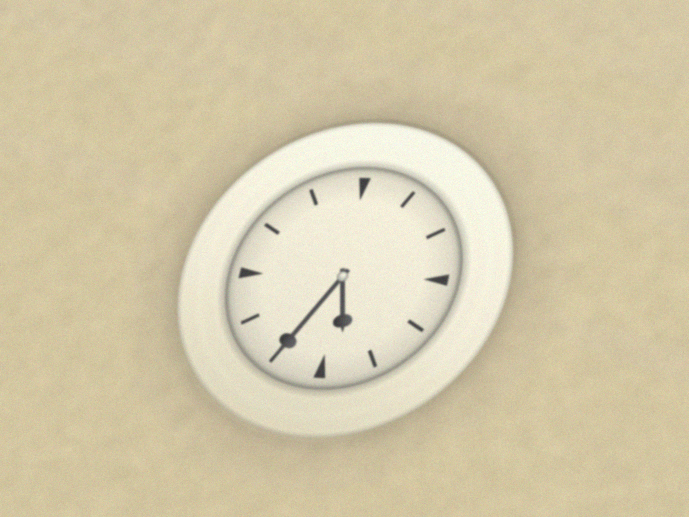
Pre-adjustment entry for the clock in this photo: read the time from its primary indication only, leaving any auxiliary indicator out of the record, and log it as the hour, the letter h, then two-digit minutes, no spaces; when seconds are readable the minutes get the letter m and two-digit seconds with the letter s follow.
5h35
